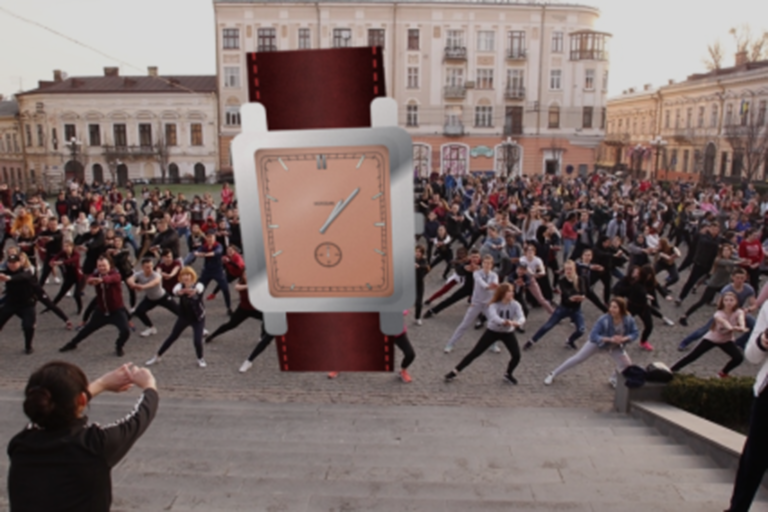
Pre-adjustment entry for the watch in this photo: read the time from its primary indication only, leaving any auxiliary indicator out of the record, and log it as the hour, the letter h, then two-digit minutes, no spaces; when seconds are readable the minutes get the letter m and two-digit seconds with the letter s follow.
1h07
